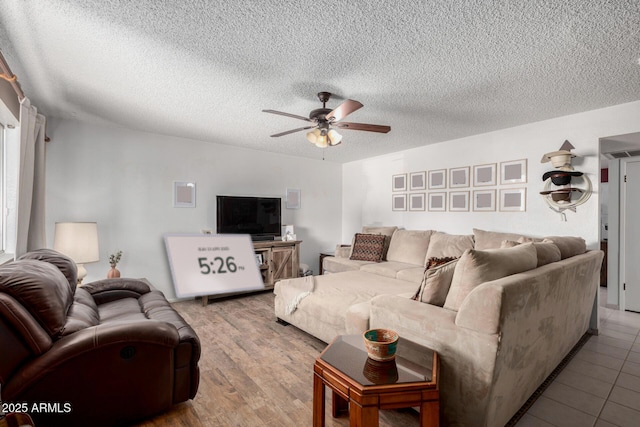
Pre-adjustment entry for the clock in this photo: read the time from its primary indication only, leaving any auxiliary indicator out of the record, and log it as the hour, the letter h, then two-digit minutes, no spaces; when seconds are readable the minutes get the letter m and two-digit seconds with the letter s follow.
5h26
